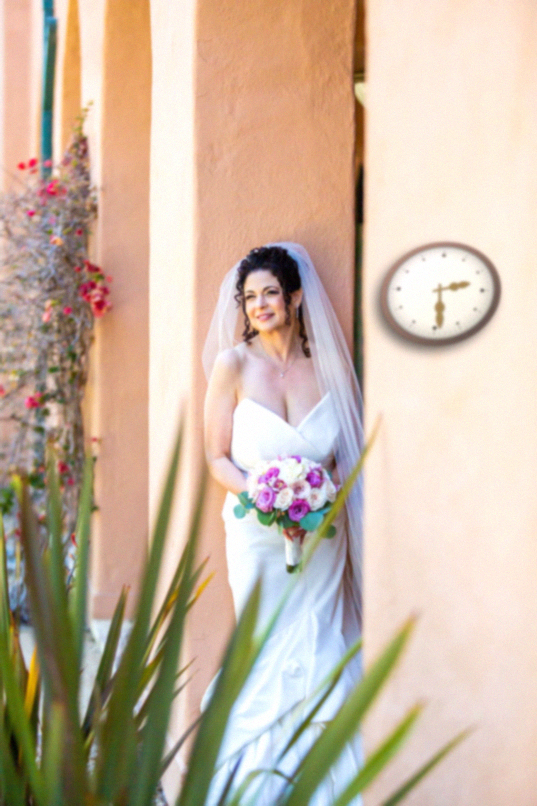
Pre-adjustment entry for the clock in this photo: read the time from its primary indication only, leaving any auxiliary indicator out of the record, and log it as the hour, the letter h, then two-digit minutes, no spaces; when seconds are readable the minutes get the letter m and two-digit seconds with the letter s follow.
2h29
